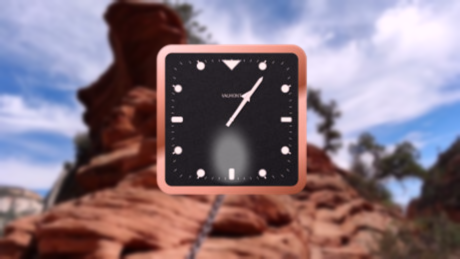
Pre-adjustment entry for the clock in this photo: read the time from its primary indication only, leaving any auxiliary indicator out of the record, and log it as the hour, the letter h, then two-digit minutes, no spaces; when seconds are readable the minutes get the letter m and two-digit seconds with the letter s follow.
1h06
